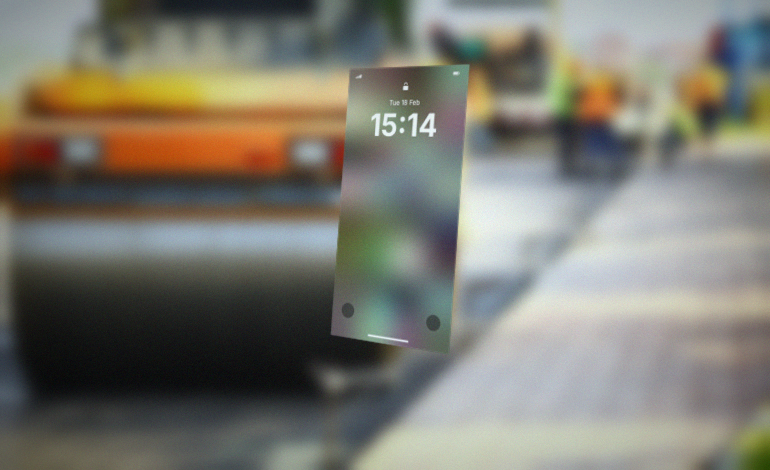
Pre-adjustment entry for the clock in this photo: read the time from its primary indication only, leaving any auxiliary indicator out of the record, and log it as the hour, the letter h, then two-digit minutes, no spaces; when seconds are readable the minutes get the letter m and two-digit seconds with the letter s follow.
15h14
